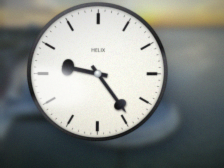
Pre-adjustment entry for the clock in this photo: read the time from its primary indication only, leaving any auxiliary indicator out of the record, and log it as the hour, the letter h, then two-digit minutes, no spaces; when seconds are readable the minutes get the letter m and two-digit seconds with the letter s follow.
9h24
